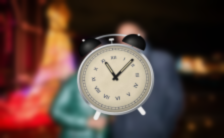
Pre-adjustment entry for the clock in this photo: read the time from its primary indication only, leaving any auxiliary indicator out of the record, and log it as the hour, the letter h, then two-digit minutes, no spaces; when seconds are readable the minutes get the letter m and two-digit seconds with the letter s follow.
11h08
